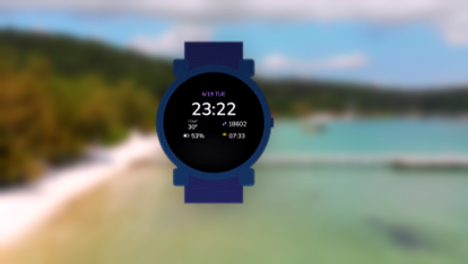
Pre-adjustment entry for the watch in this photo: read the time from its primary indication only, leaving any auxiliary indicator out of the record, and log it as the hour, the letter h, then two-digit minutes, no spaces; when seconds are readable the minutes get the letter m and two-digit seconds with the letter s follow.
23h22
